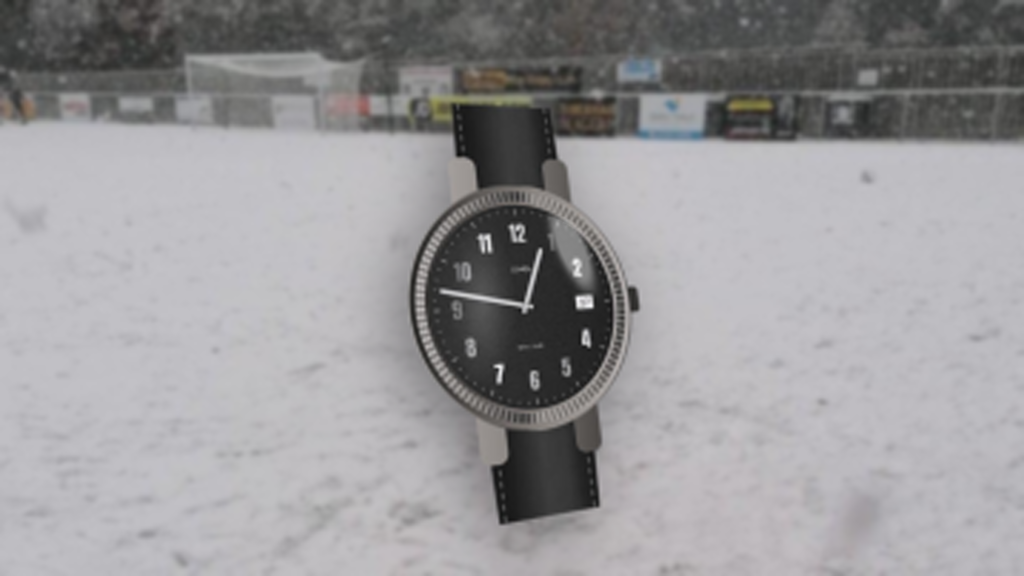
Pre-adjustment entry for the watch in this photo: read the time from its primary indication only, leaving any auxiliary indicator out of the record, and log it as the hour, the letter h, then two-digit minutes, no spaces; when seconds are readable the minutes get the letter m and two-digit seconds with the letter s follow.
12h47
